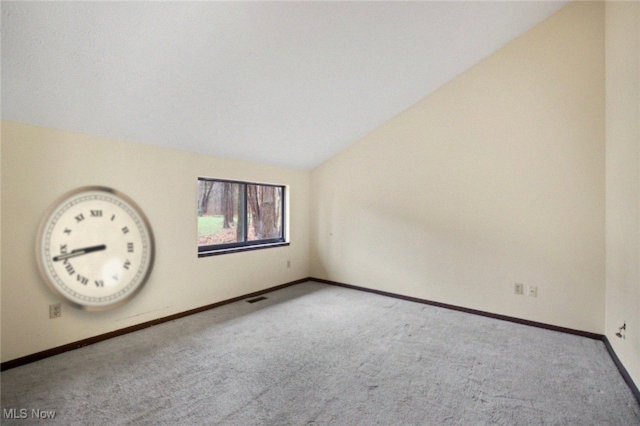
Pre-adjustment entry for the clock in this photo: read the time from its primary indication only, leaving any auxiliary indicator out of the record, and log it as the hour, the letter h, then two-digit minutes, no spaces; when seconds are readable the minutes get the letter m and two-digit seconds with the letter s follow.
8h43
